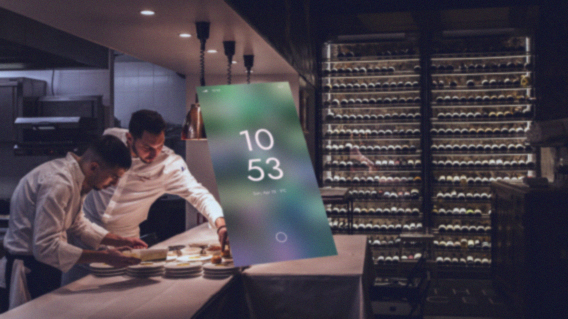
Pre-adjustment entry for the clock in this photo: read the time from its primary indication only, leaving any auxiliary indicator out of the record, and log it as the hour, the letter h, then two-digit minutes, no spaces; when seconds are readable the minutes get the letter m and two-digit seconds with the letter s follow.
10h53
